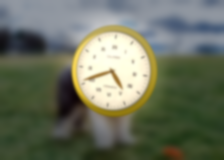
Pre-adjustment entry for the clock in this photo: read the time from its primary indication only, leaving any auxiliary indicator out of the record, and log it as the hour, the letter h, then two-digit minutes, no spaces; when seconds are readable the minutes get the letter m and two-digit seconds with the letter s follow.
4h41
